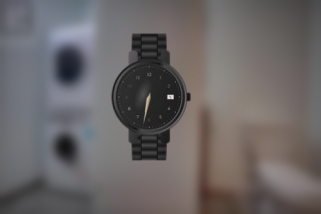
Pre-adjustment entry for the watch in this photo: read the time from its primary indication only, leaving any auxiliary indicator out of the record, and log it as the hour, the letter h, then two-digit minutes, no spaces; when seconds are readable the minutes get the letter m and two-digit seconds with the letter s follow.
6h32
